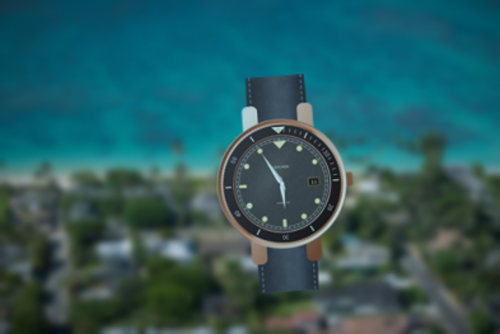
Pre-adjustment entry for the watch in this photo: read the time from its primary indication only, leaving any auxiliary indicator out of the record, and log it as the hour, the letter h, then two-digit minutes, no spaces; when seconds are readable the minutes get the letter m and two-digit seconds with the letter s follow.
5h55
